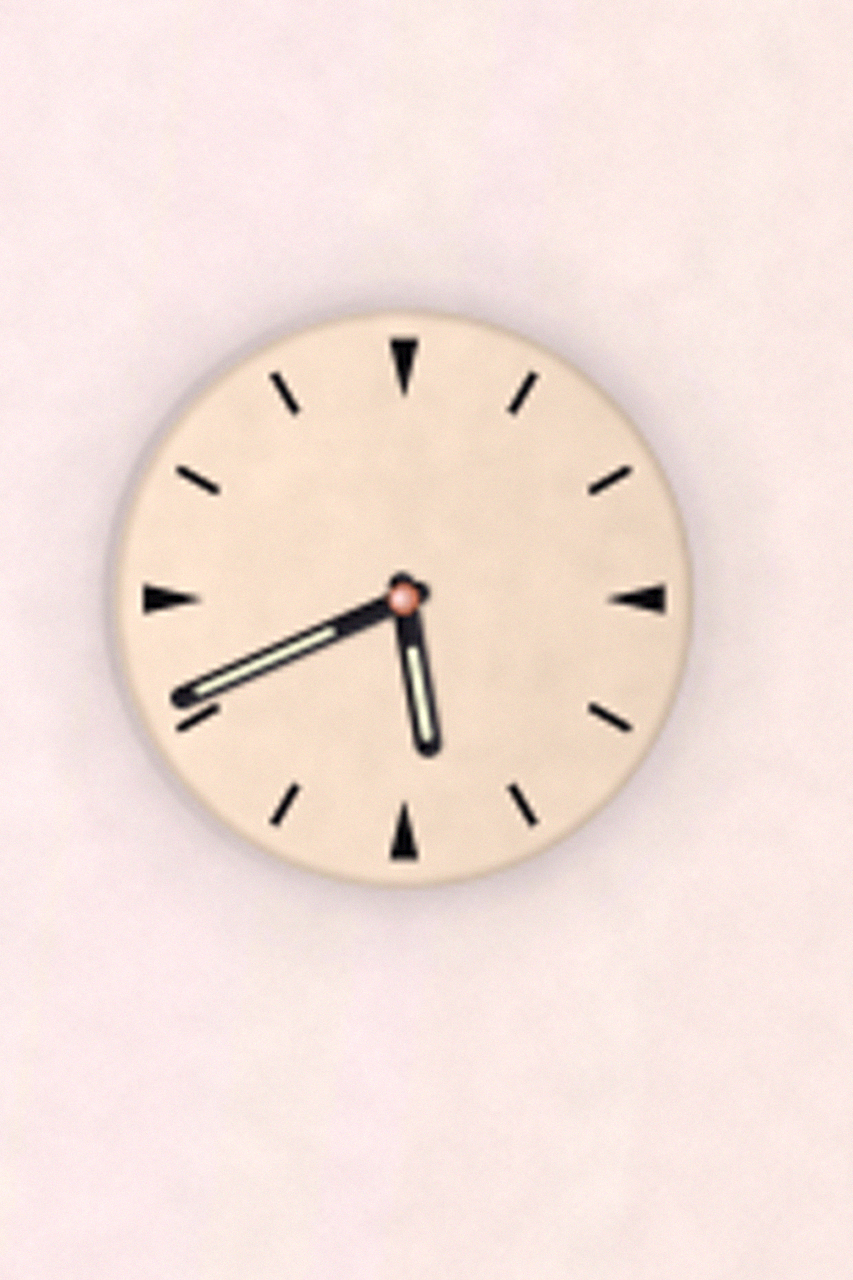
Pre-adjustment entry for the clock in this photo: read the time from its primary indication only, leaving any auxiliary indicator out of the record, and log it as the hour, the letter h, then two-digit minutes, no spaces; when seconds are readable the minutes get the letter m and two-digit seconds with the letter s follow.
5h41
